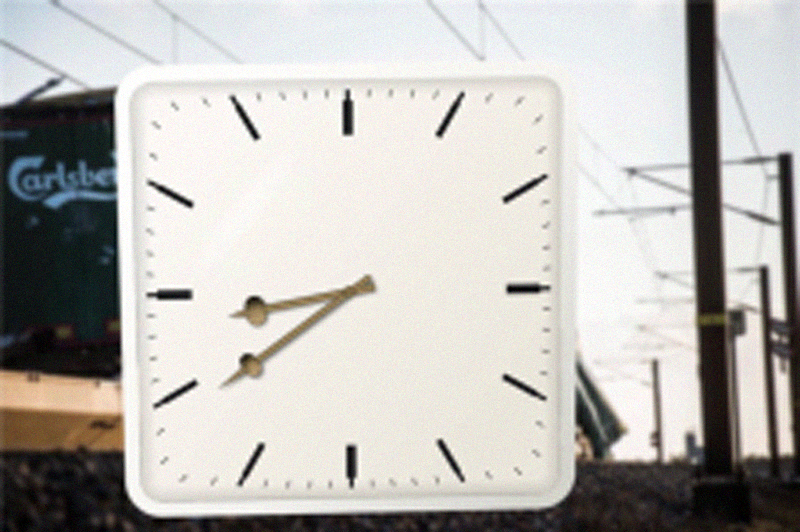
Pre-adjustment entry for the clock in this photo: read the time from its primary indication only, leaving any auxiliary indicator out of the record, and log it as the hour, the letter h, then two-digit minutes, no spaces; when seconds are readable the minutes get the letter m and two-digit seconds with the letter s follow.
8h39
